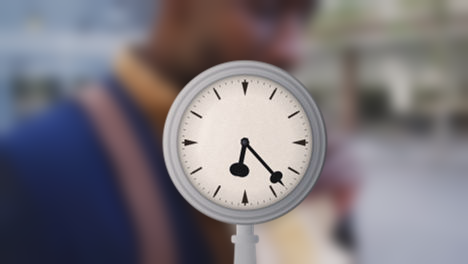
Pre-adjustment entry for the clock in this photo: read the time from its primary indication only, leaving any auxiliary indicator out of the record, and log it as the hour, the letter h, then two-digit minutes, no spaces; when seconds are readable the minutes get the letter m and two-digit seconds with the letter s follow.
6h23
